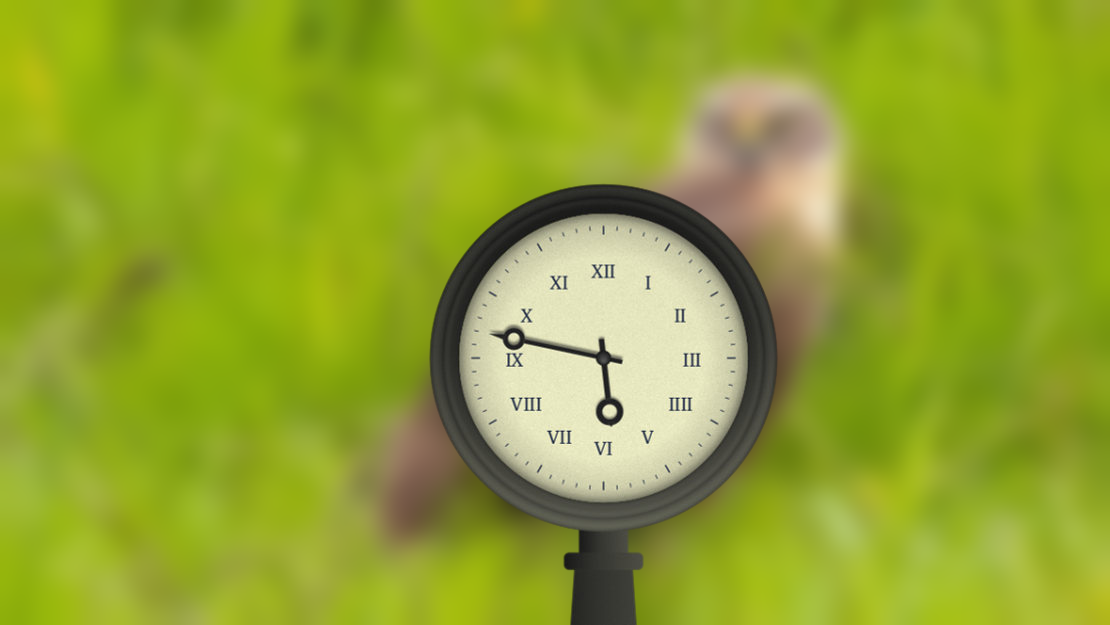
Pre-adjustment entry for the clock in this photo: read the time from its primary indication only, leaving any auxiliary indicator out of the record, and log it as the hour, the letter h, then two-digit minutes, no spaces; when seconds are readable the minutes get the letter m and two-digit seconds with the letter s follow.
5h47
